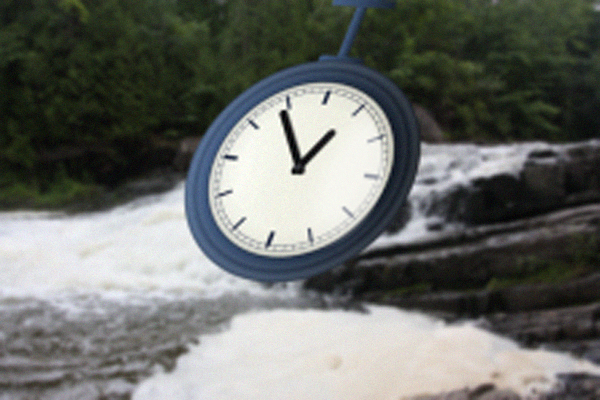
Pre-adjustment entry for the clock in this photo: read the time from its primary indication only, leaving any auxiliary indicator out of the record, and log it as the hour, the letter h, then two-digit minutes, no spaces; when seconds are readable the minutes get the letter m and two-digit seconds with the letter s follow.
12h54
